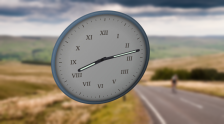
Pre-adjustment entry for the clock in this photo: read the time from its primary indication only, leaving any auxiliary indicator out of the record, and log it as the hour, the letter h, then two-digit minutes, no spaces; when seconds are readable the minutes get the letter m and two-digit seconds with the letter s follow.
8h13
